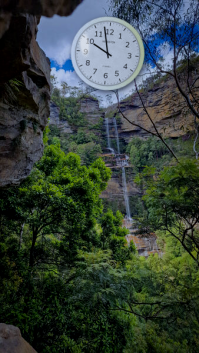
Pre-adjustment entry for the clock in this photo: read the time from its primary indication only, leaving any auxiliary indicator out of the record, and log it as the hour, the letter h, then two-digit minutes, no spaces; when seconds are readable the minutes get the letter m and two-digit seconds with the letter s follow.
9h58
